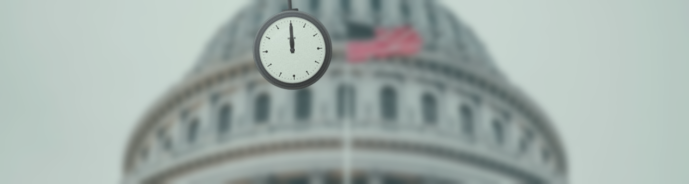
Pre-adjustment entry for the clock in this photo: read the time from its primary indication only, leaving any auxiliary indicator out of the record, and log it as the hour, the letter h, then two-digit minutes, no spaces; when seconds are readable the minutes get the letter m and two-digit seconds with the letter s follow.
12h00
